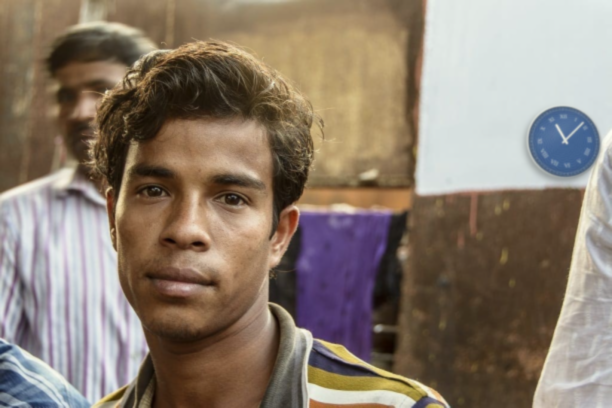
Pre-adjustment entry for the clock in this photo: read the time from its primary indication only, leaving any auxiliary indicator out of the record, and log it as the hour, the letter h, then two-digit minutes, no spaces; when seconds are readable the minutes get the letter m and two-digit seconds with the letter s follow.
11h08
